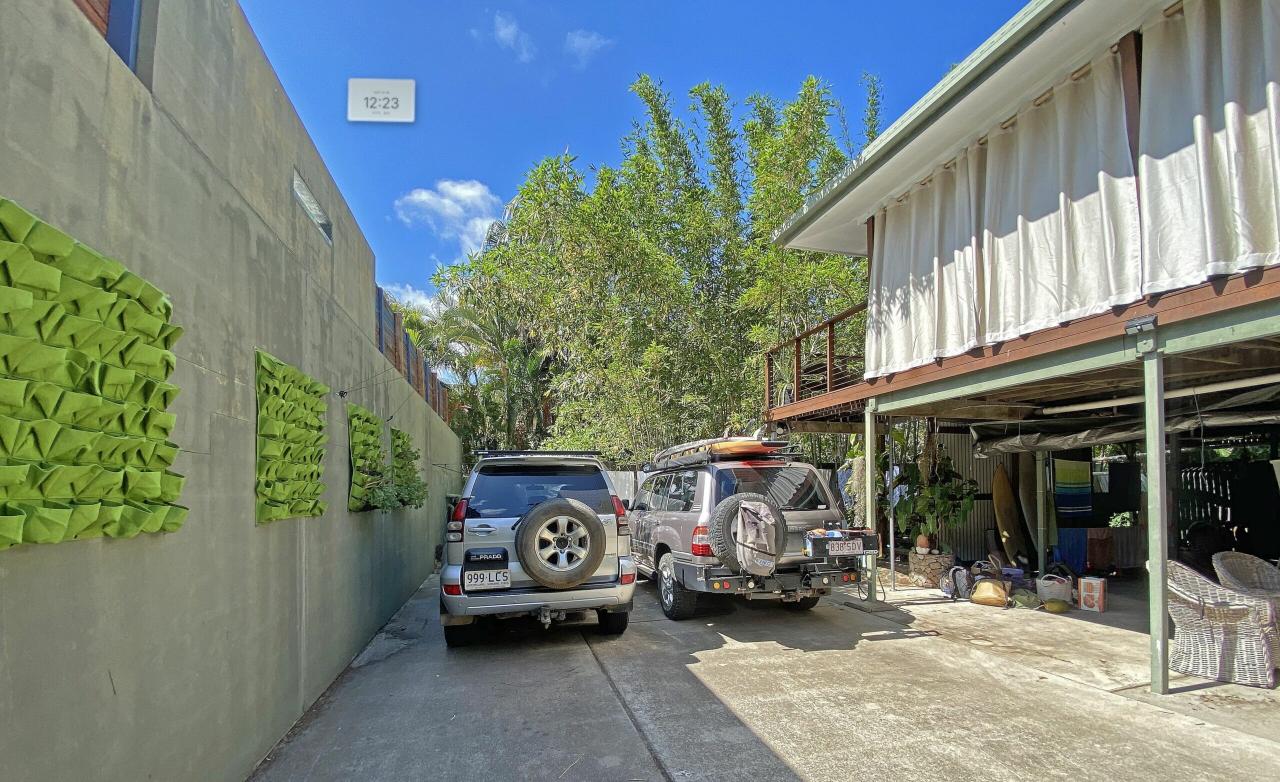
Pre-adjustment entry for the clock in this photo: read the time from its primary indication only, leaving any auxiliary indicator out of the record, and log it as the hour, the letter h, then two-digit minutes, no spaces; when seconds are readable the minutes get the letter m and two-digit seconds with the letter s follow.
12h23
